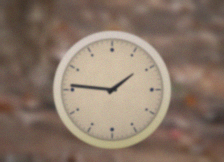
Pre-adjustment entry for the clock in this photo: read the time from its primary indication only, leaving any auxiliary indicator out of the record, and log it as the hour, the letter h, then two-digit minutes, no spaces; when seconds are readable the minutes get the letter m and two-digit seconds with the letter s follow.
1h46
